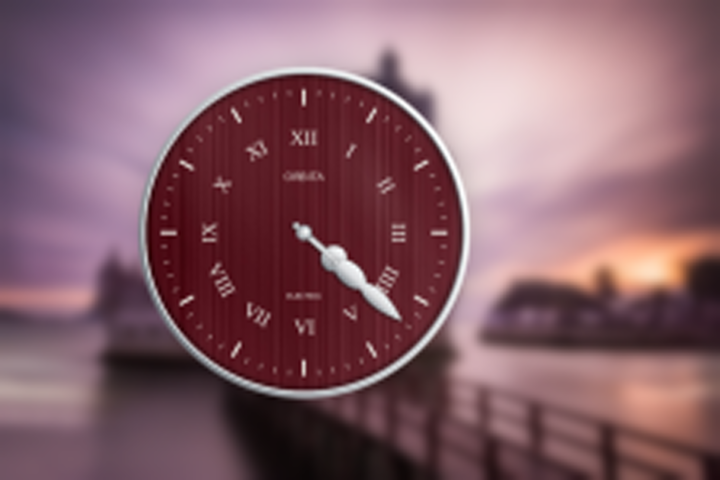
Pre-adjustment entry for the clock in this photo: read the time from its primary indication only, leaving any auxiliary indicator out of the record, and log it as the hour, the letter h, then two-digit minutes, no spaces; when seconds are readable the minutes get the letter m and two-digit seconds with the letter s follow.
4h22
